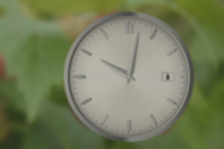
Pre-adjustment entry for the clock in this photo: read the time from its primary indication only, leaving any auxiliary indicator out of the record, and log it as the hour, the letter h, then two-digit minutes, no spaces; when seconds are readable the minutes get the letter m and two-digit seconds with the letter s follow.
10h02
